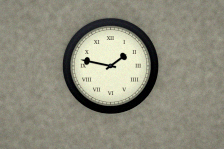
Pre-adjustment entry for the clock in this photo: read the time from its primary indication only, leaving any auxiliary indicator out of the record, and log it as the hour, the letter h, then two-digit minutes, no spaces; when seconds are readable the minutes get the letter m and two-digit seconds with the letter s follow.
1h47
